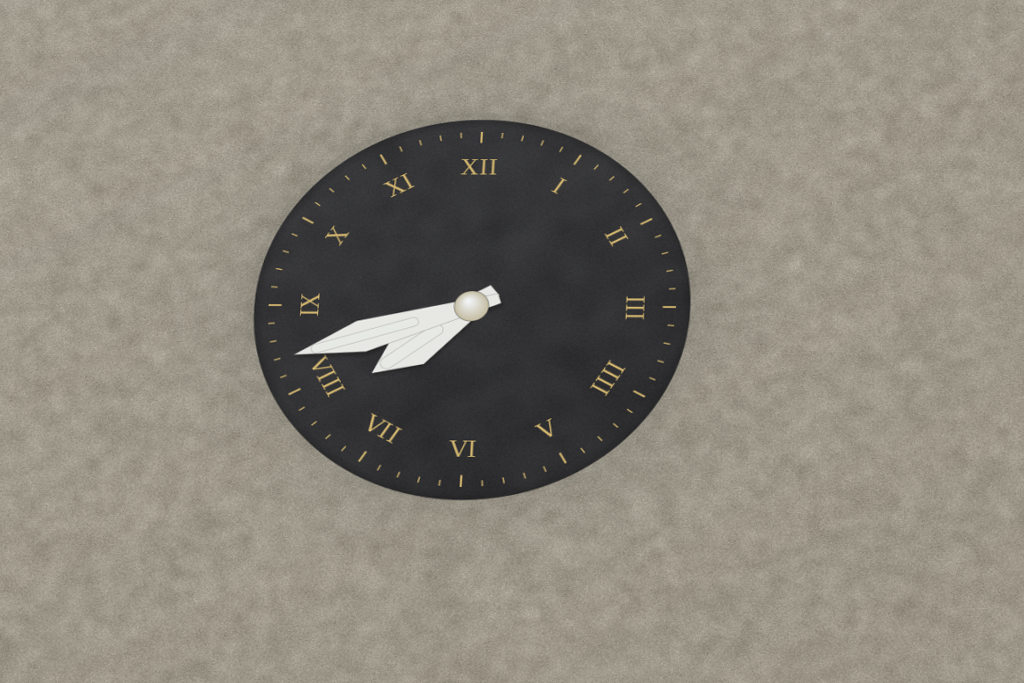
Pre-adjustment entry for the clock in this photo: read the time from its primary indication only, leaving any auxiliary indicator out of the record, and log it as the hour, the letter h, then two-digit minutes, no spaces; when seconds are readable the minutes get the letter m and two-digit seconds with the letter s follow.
7h42
